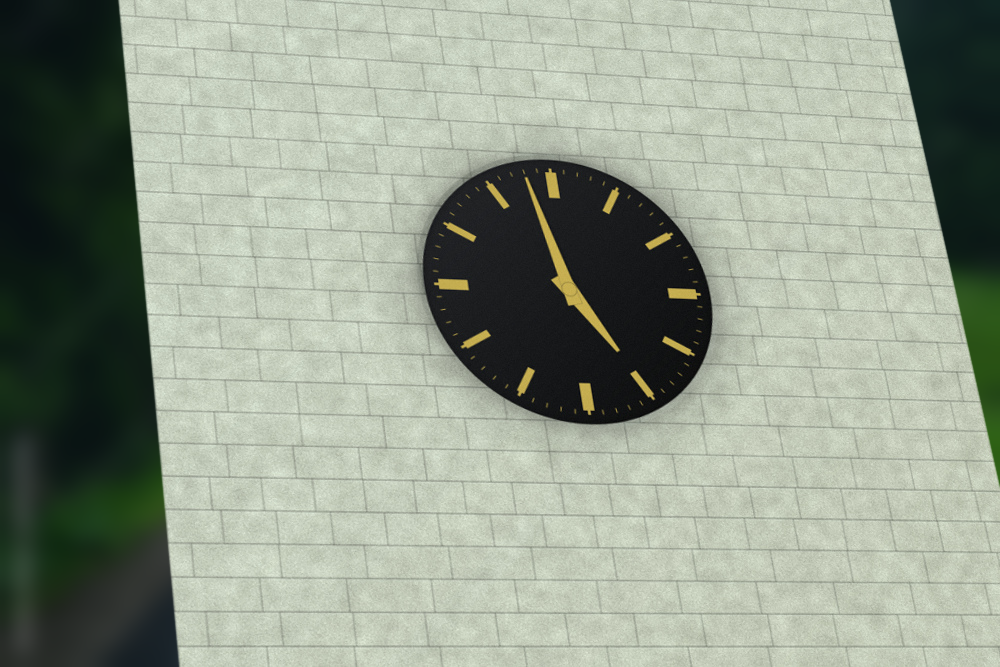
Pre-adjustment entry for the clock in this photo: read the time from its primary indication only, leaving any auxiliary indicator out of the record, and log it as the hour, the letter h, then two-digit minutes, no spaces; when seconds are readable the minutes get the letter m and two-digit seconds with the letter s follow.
4h58
